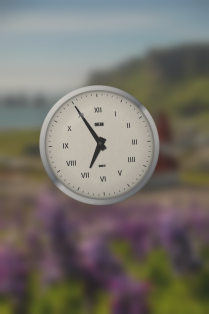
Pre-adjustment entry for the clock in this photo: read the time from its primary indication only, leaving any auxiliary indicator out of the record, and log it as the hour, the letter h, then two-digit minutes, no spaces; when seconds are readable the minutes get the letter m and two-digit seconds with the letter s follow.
6h55
